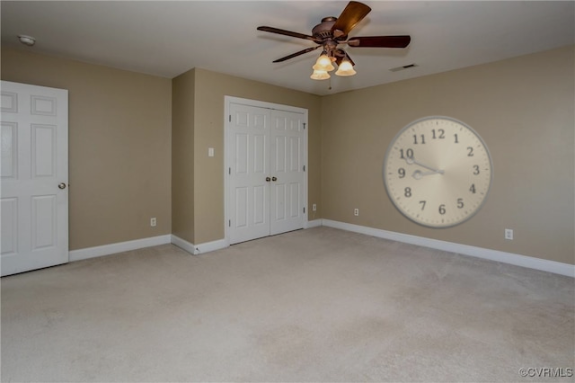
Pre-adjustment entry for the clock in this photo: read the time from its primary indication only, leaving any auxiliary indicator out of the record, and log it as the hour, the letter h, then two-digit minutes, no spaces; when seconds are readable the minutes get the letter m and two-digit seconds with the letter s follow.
8h49
